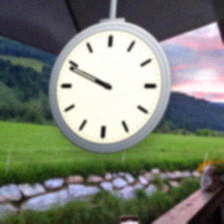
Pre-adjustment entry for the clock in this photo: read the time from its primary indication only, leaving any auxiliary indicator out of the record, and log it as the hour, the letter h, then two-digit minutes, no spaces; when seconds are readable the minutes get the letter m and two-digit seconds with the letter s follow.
9h49
